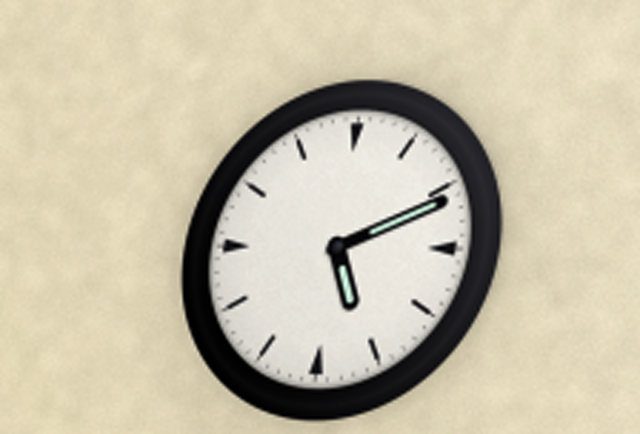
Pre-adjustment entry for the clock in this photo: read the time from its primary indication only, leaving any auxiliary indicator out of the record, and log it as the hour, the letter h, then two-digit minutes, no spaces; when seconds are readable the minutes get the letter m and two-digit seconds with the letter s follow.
5h11
